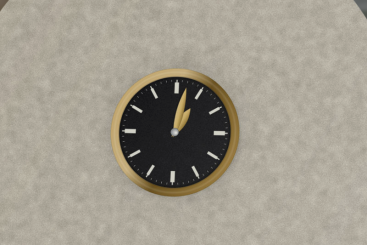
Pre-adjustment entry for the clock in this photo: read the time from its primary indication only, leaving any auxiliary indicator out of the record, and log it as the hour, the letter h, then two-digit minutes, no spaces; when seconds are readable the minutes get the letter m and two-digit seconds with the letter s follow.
1h02
